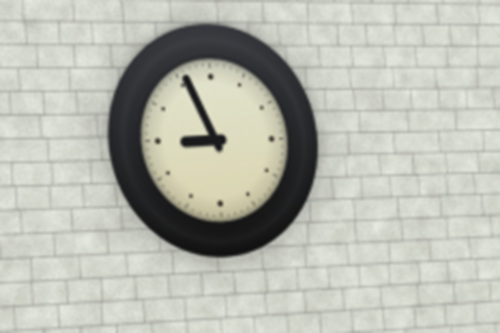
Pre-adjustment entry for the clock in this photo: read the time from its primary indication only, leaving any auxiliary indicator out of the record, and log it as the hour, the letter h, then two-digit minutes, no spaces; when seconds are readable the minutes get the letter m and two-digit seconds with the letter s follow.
8h56
